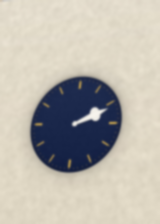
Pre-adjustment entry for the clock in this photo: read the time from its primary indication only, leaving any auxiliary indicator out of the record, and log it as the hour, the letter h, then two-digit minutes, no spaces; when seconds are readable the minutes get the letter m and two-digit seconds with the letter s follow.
2h11
